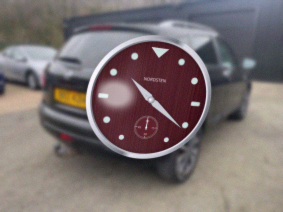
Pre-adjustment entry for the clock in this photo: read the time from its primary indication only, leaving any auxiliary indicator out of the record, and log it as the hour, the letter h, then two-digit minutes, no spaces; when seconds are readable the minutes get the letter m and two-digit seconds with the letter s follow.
10h21
